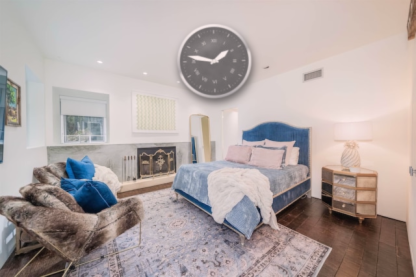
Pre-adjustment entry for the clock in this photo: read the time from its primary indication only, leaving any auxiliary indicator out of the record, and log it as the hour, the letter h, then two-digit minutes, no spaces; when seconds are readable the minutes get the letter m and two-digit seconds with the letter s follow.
1h47
